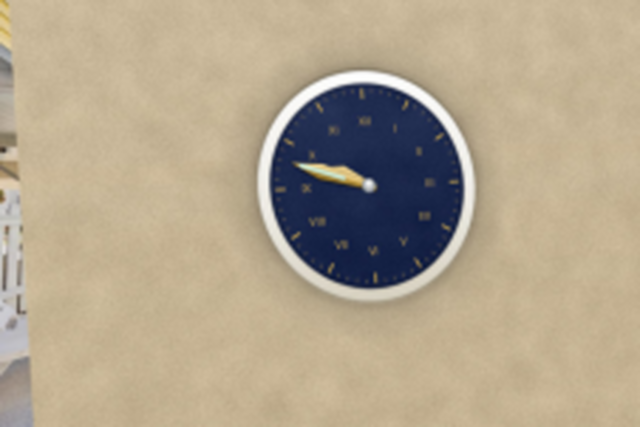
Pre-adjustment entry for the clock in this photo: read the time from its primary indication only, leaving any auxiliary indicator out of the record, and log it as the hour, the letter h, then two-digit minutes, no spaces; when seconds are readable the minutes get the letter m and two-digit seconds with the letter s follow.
9h48
